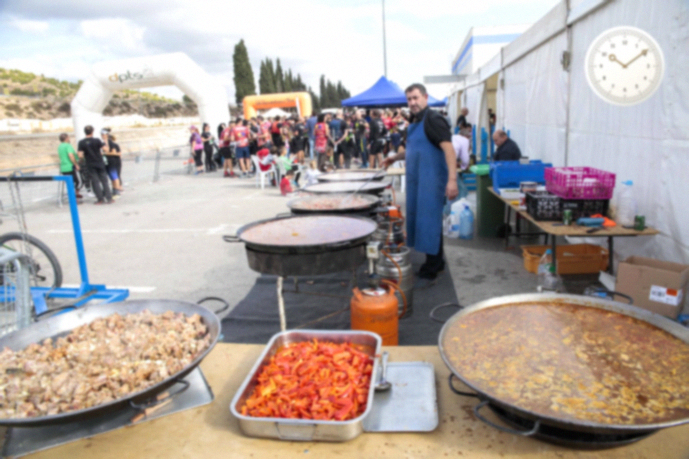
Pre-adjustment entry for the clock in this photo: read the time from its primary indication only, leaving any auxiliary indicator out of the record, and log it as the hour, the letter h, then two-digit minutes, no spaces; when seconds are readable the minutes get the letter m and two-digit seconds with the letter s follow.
10h09
